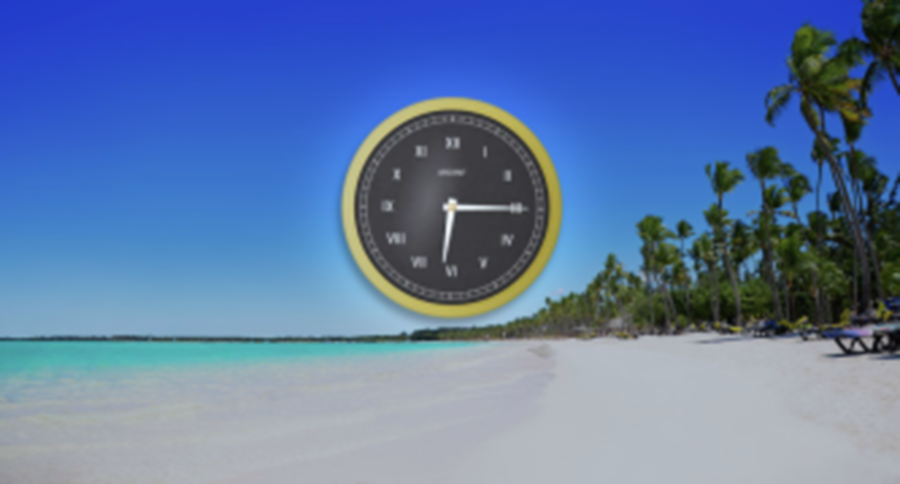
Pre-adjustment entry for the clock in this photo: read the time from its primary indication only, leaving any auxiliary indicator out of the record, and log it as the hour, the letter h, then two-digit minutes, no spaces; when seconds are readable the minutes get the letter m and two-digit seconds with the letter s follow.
6h15
